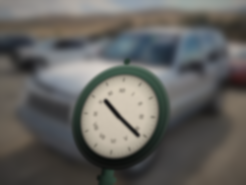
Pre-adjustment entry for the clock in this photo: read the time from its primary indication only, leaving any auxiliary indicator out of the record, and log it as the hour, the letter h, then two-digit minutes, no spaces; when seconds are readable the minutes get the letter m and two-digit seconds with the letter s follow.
10h21
